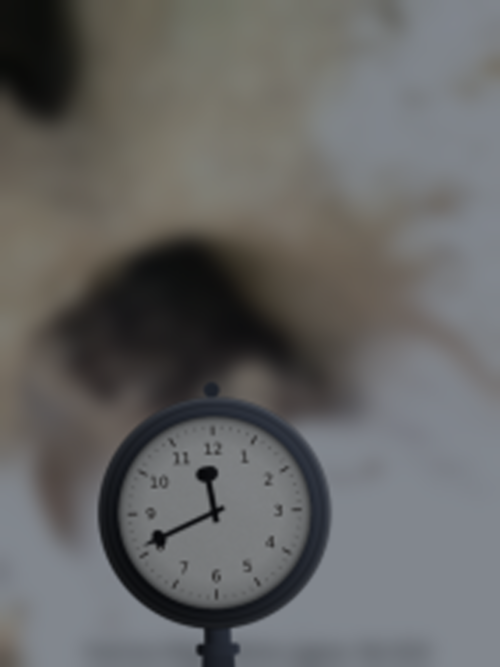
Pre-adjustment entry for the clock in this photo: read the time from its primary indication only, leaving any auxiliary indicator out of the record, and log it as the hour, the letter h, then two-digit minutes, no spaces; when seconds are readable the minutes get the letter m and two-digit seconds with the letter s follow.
11h41
